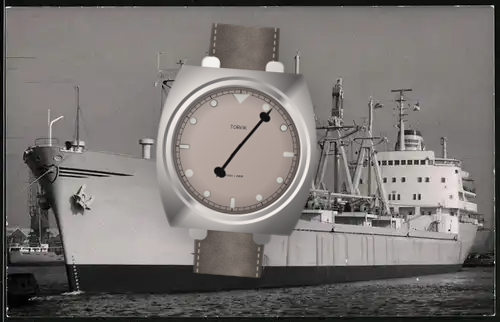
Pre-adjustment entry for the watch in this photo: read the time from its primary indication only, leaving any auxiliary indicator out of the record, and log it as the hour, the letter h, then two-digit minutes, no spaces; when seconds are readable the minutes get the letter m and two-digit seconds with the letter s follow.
7h06
